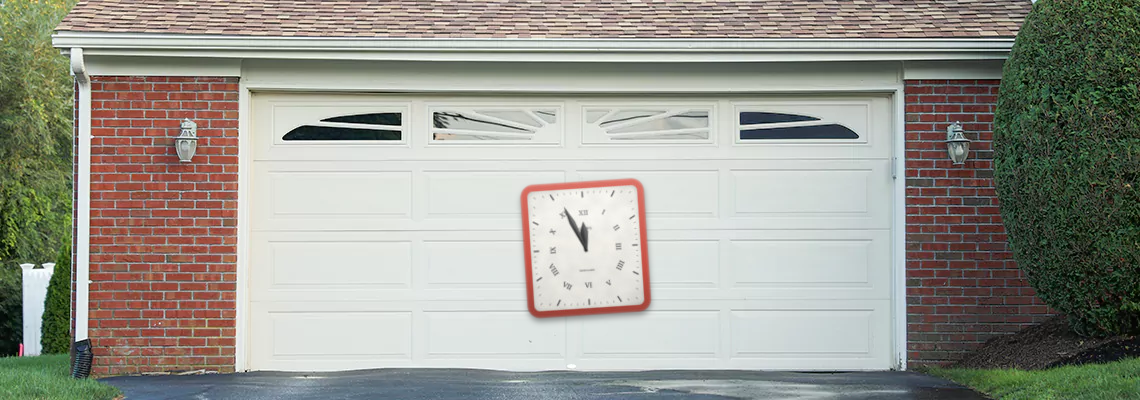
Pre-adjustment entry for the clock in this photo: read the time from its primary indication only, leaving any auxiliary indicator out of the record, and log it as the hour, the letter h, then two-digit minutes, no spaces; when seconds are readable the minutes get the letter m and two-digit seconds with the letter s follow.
11h56
